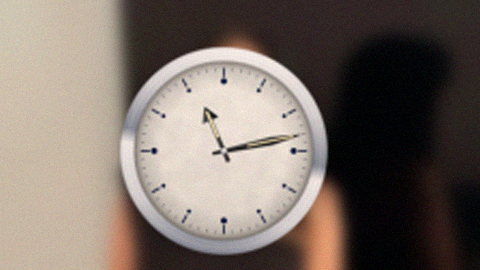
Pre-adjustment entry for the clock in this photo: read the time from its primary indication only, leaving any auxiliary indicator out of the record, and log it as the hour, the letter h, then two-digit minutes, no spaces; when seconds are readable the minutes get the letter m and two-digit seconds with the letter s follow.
11h13
